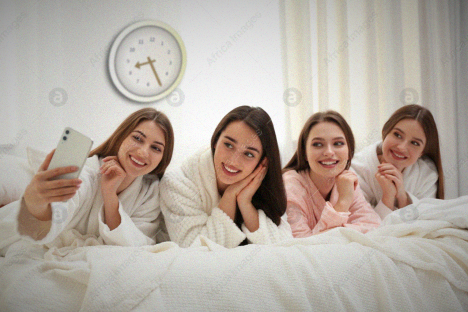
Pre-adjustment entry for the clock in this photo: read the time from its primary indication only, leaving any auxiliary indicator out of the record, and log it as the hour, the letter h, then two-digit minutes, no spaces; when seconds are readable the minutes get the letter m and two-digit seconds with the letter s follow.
8h25
